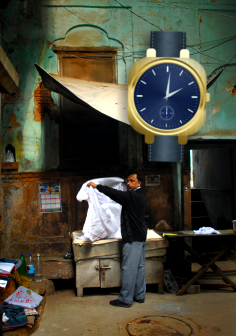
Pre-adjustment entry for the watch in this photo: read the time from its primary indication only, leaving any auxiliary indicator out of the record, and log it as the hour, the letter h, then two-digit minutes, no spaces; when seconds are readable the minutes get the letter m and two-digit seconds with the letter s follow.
2h01
